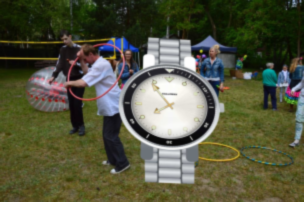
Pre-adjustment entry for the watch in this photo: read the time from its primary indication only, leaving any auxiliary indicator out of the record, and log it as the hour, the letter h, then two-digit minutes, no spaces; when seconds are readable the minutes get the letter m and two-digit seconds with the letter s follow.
7h54
